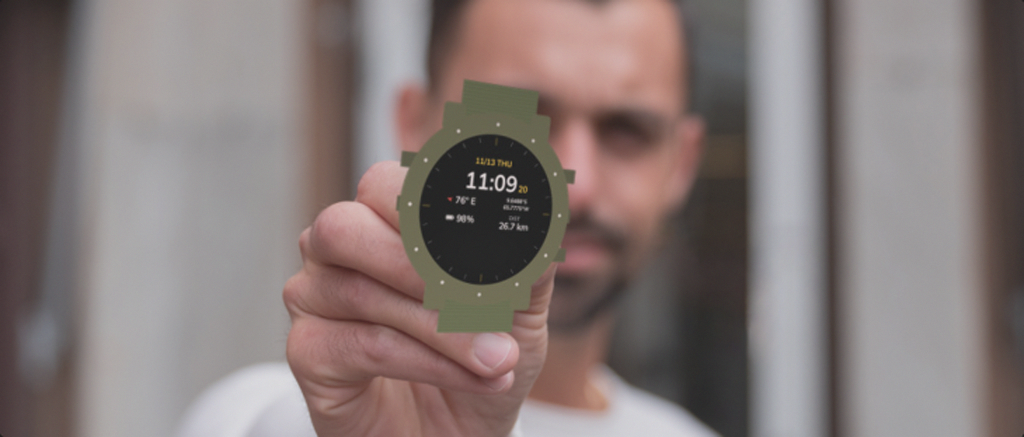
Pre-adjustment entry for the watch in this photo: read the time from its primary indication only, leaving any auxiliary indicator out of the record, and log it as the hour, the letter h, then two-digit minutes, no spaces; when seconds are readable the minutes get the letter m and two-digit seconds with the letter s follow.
11h09
